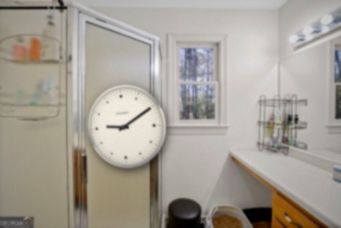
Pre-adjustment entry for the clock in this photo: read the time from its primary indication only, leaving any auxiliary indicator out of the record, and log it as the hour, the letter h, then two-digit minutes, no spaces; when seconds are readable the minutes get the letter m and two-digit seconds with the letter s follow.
9h10
